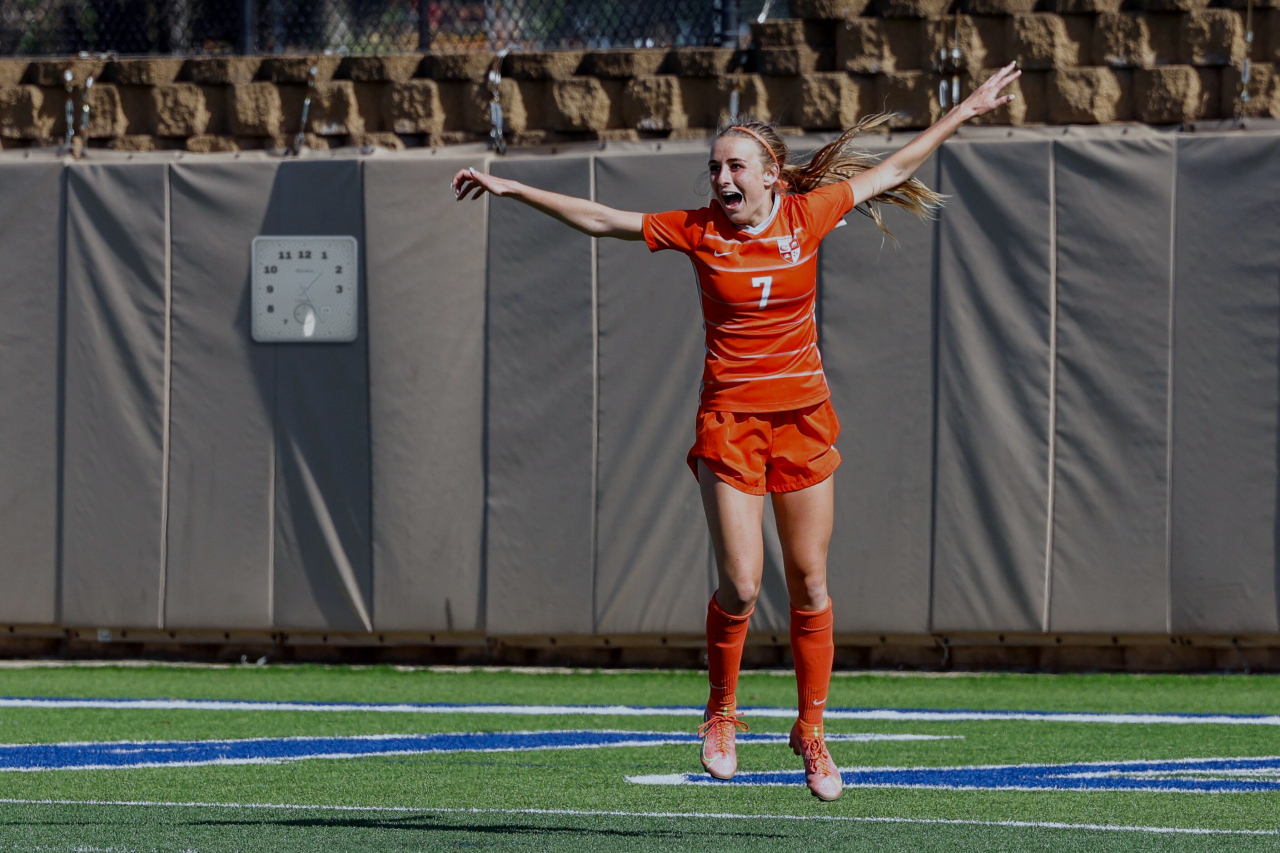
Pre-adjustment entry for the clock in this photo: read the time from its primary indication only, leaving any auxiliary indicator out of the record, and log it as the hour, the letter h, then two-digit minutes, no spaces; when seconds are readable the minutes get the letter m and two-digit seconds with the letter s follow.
1h25
